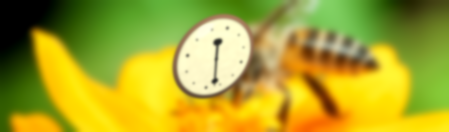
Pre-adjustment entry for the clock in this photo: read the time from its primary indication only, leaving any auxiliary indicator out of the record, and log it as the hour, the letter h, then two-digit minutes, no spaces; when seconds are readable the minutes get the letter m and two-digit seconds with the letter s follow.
11h27
